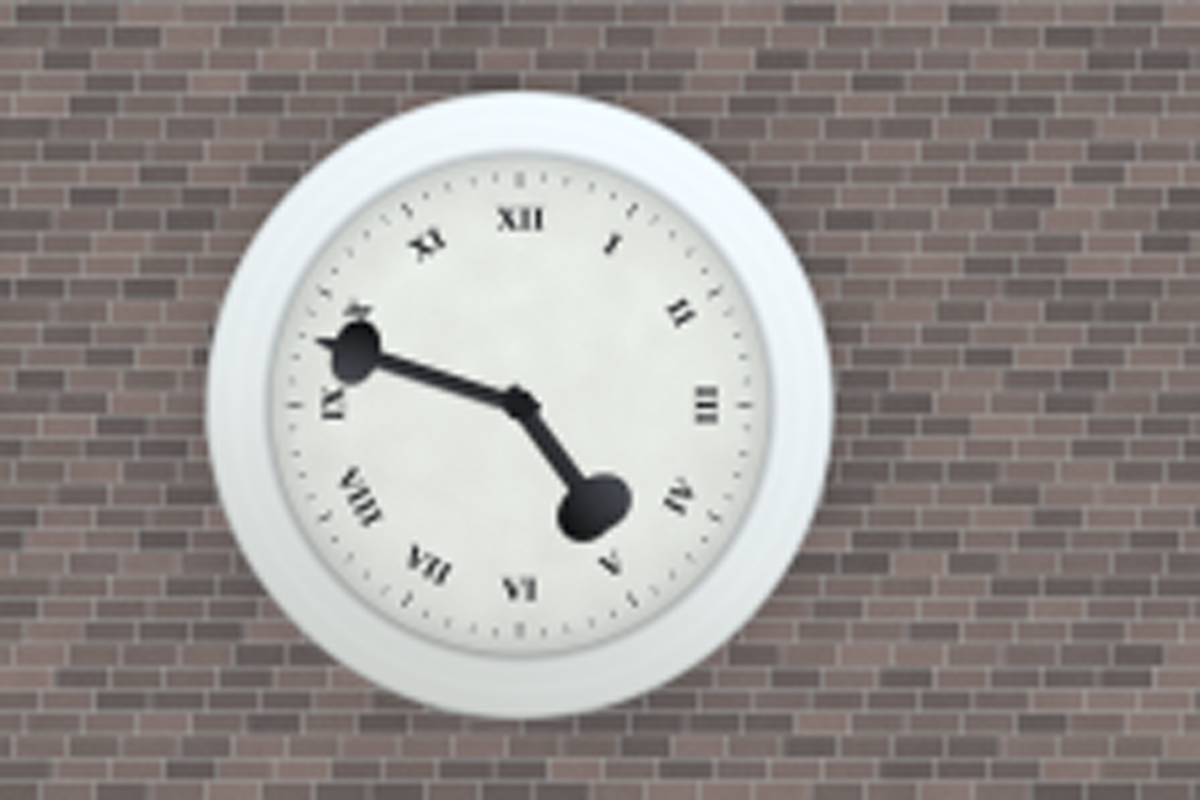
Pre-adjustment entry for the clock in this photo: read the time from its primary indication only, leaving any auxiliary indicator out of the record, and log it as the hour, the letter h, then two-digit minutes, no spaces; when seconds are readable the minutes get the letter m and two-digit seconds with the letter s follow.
4h48
